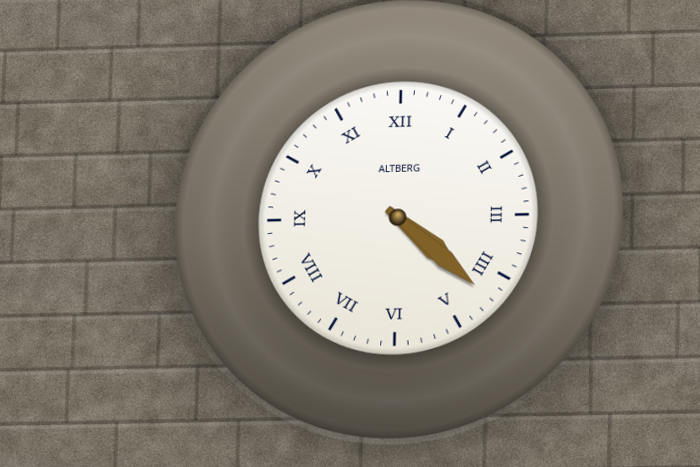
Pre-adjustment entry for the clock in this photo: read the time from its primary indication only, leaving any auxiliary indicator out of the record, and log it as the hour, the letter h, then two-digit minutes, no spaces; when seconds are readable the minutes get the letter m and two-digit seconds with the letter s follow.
4h22
